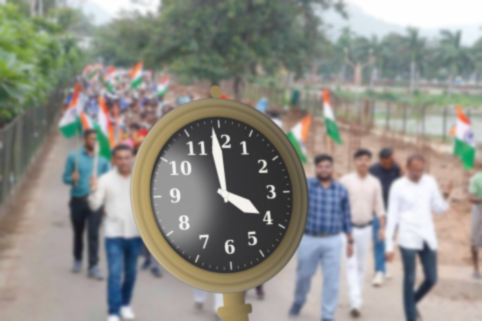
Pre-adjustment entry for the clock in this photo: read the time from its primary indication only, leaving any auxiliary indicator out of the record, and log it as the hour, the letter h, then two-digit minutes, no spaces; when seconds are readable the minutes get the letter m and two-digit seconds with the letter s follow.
3h59
